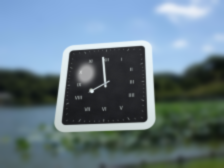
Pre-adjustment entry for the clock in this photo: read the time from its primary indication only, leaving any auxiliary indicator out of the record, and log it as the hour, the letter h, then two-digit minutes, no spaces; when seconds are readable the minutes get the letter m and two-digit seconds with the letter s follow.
7h59
